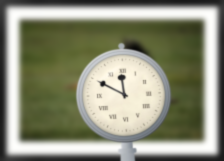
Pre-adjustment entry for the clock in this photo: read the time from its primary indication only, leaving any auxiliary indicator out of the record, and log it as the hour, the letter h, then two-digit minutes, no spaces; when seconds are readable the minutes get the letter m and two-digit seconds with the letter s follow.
11h50
